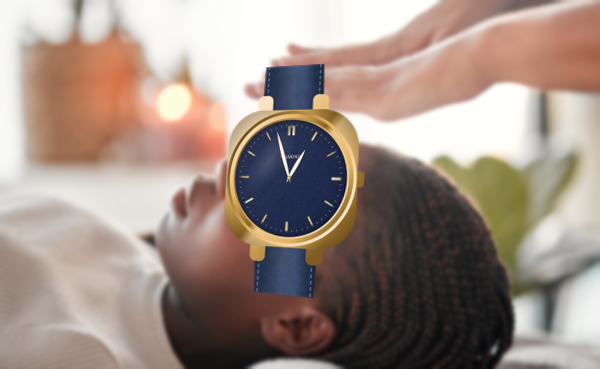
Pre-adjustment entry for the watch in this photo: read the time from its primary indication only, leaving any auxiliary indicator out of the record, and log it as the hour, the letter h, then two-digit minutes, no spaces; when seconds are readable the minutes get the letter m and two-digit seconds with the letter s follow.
12h57
